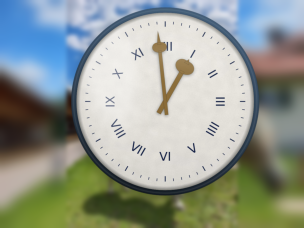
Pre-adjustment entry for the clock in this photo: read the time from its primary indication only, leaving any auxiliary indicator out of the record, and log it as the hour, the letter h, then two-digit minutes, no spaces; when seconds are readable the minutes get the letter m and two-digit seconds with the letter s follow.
12h59
